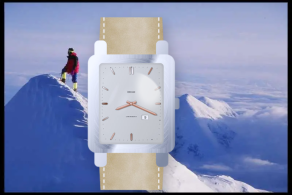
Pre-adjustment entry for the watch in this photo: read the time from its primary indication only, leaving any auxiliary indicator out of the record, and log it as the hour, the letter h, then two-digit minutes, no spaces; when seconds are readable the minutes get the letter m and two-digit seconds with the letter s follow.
8h19
